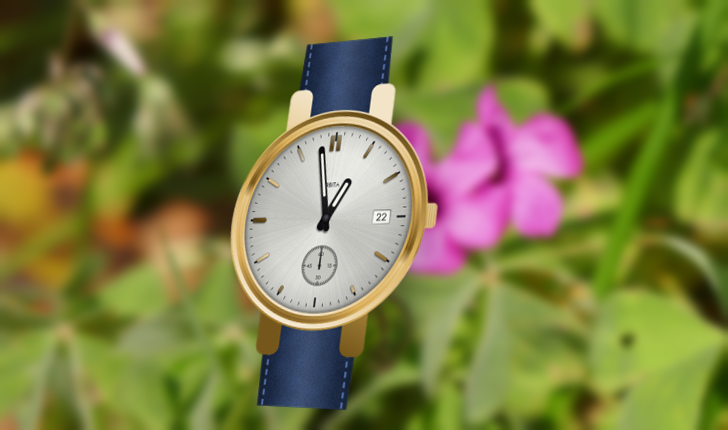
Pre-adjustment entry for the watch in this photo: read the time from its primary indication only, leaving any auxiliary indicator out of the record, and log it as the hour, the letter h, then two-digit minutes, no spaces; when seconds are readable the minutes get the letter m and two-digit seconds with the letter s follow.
12h58
